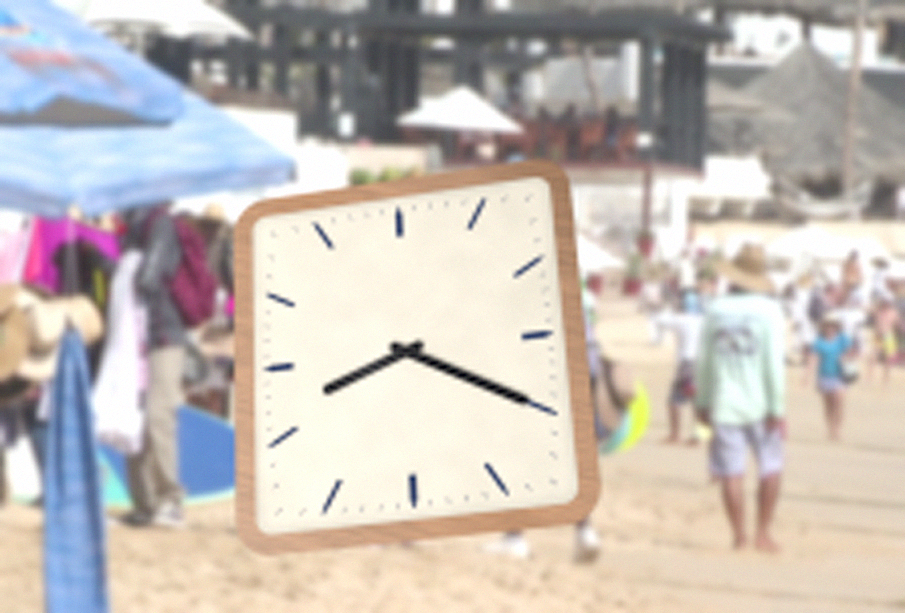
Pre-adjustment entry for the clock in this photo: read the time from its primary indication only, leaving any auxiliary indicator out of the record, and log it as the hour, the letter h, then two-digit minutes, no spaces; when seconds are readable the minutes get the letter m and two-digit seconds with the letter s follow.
8h20
